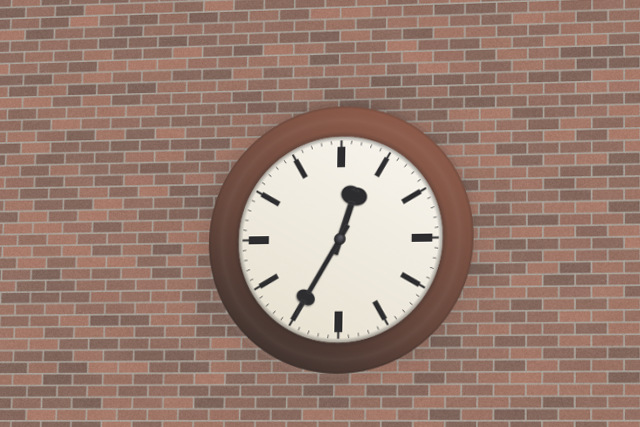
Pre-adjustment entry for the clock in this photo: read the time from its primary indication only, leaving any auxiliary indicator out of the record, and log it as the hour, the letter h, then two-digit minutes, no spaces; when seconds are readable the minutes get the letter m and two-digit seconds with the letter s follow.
12h35
